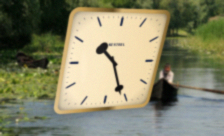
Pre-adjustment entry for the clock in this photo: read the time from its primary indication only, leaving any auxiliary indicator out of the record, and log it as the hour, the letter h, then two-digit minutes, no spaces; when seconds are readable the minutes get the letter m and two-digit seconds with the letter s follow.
10h26
